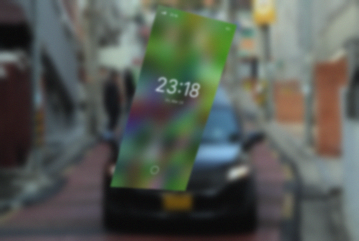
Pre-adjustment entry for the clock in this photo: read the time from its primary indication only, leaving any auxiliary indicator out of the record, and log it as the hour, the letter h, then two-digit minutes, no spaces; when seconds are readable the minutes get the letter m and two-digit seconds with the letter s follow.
23h18
